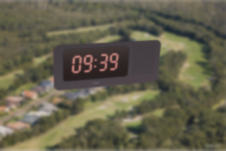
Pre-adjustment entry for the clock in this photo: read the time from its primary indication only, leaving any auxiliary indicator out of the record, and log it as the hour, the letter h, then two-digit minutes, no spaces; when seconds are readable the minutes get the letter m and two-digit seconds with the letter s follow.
9h39
